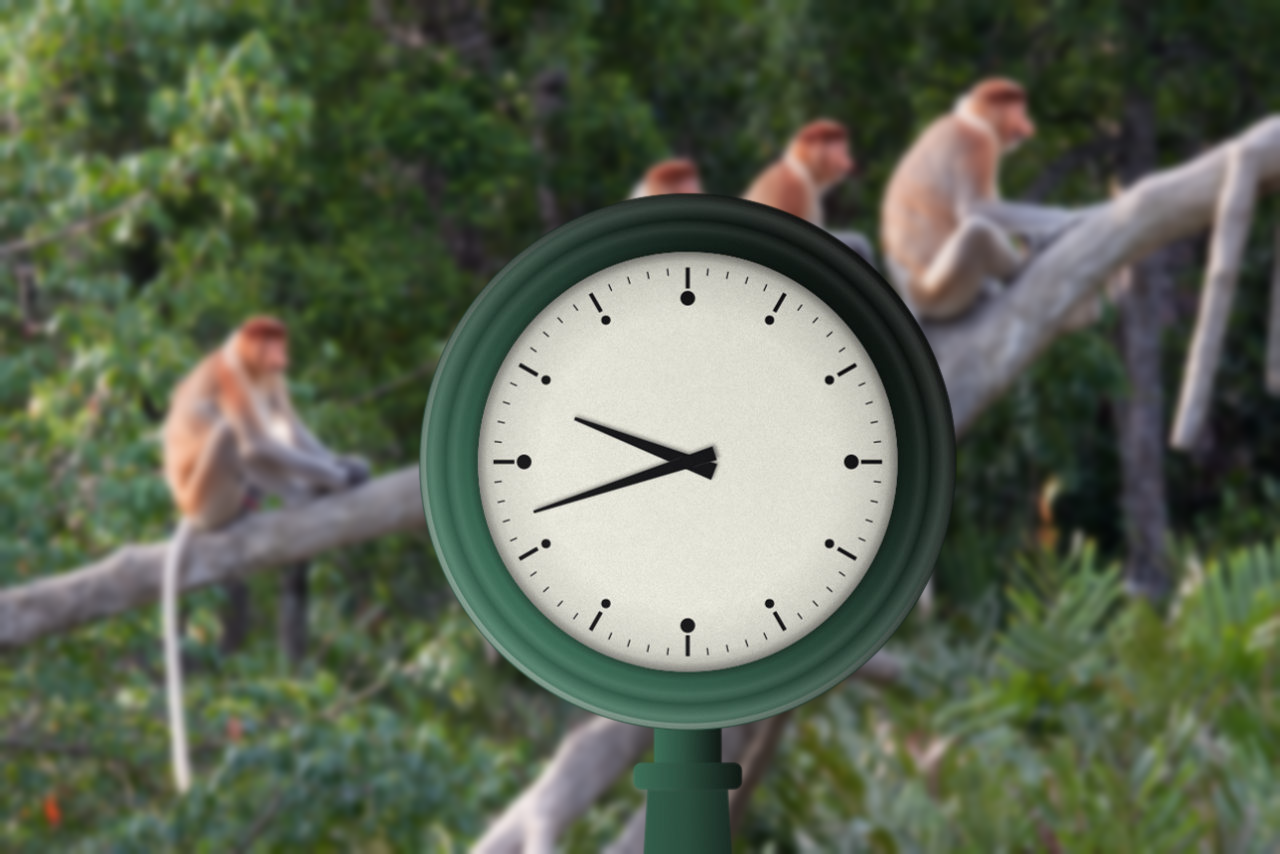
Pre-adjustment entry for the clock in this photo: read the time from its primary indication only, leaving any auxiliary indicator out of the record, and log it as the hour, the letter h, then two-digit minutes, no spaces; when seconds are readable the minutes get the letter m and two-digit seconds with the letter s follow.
9h42
